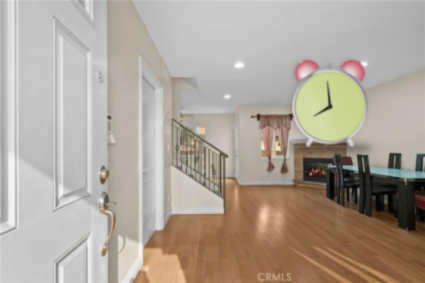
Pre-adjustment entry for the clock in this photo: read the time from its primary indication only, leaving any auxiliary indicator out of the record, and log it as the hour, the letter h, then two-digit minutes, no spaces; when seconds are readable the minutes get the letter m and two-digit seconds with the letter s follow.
7h59
